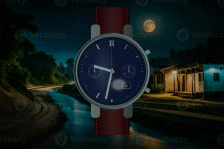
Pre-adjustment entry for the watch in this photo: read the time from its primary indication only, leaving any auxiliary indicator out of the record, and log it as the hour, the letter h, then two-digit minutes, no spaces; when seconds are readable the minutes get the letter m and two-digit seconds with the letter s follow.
9h32
